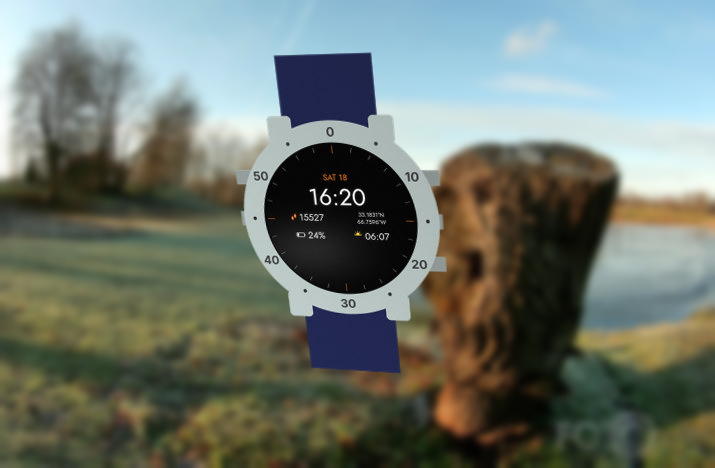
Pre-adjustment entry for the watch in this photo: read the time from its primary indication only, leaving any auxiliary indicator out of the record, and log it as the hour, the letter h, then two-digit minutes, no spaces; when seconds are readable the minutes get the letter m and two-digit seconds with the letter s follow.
16h20
